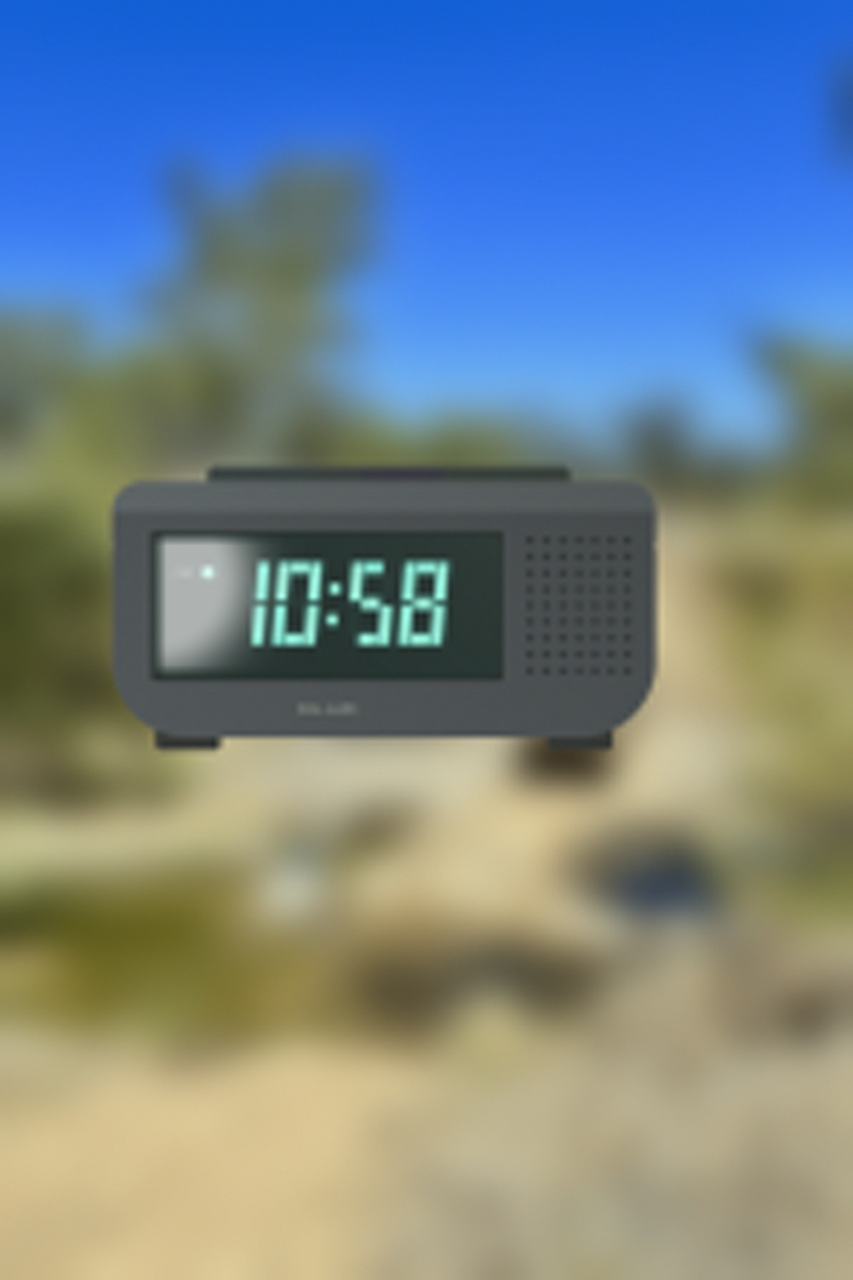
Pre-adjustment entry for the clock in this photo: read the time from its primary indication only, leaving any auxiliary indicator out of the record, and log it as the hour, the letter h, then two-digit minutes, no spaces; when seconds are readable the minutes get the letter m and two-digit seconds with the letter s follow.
10h58
